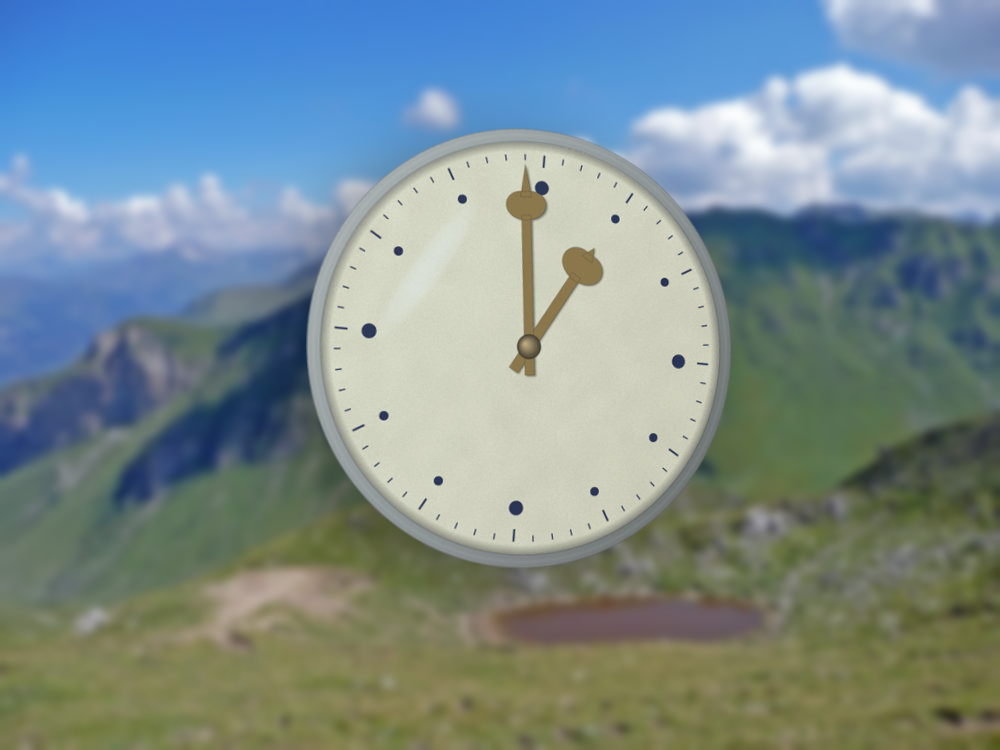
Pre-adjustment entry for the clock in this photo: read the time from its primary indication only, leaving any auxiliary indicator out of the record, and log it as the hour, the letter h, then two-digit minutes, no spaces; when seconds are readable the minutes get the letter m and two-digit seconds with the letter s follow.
12h59
